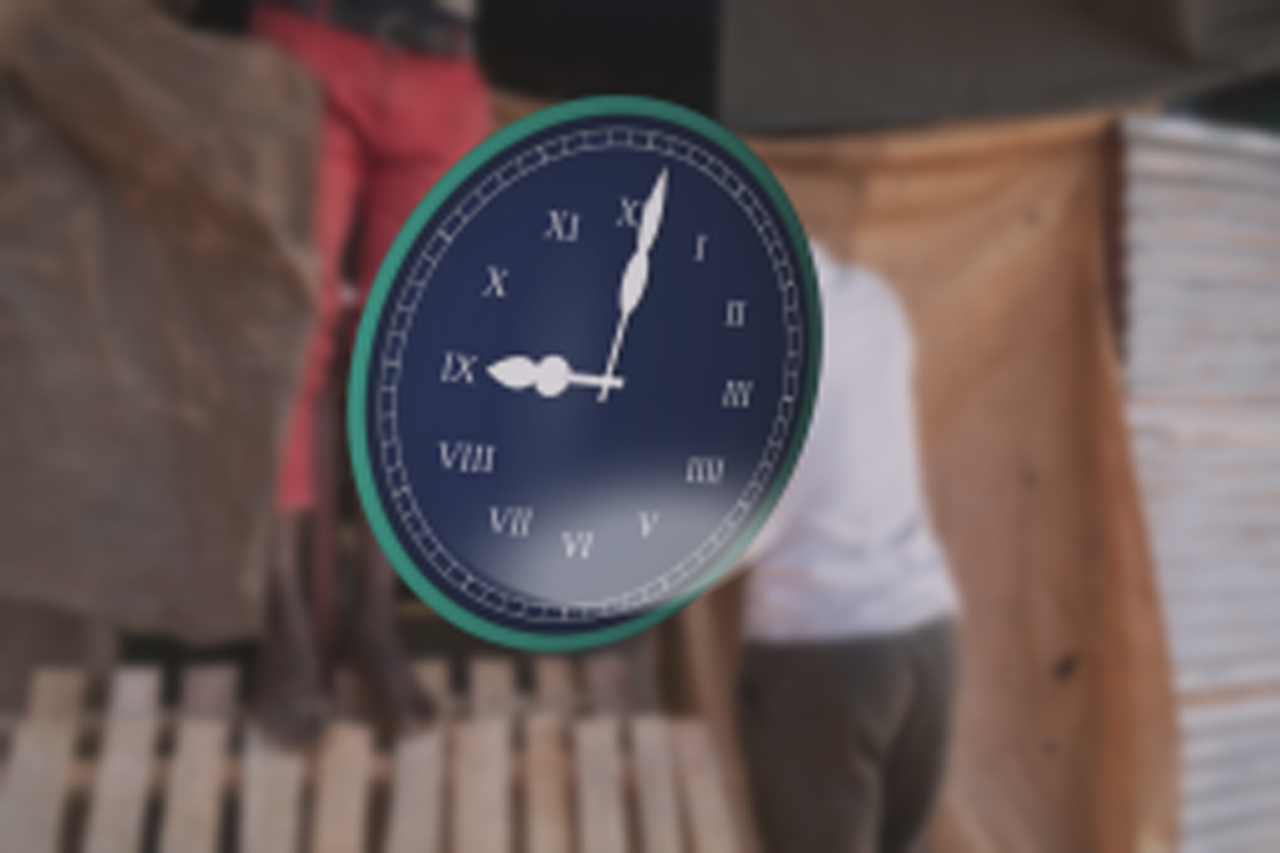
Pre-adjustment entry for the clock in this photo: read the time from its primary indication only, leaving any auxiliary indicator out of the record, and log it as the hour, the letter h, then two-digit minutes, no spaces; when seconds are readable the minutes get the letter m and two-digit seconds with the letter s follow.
9h01
